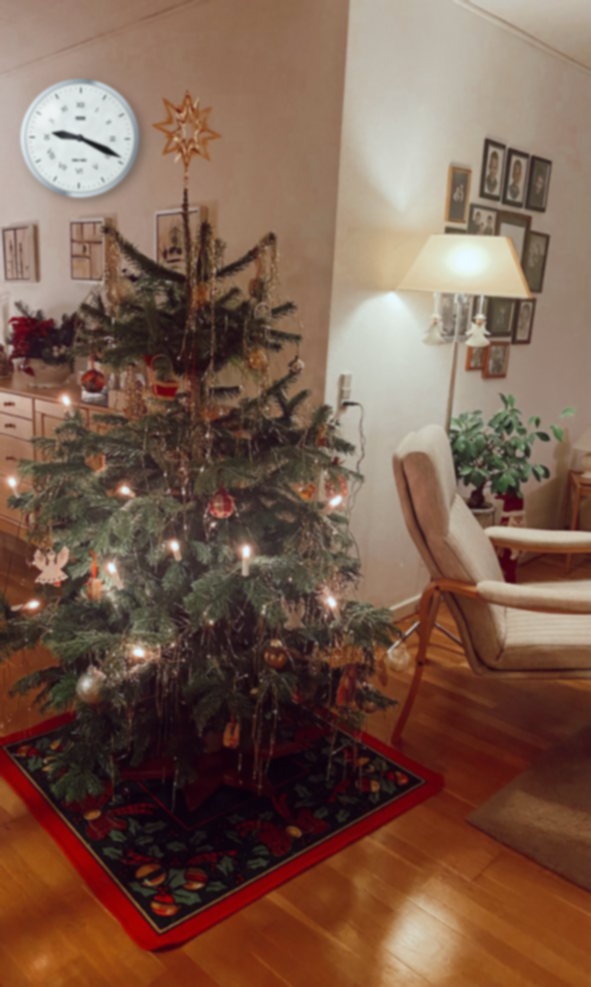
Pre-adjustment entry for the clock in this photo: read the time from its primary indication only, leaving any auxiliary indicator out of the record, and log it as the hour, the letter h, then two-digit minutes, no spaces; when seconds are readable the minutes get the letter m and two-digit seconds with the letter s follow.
9h19
